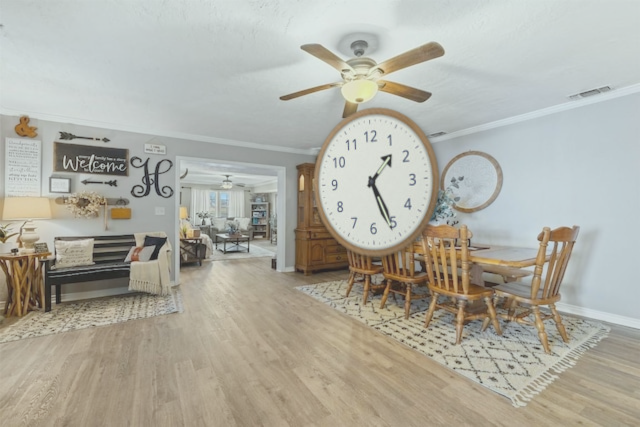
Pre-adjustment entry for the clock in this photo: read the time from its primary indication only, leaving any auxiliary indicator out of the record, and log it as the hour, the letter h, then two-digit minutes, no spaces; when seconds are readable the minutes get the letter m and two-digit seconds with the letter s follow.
1h26
